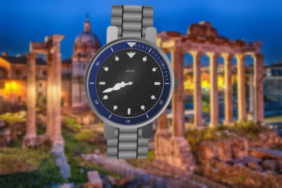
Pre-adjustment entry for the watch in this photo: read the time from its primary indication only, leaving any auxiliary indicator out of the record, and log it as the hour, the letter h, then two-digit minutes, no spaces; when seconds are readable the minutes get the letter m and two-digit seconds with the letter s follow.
8h42
